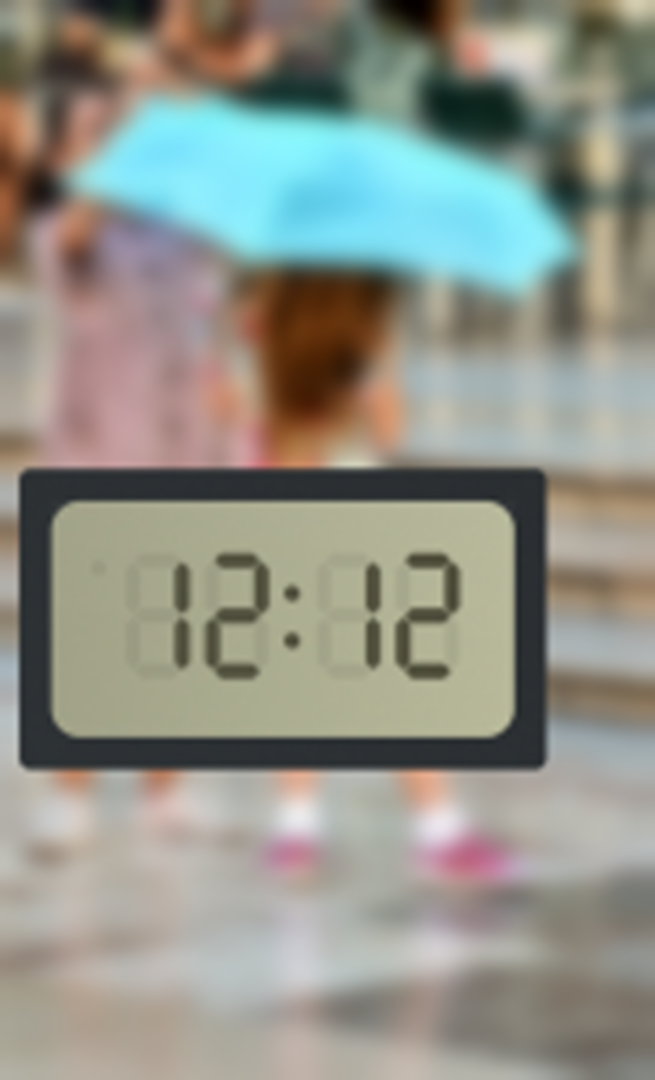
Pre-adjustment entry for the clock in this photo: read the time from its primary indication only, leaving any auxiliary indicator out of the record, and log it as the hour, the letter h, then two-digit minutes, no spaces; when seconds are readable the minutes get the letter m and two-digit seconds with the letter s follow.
12h12
